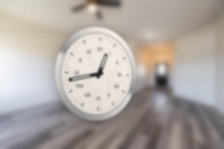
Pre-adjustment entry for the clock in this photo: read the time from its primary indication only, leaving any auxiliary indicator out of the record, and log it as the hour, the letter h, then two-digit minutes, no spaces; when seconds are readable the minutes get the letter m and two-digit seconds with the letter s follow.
12h43
